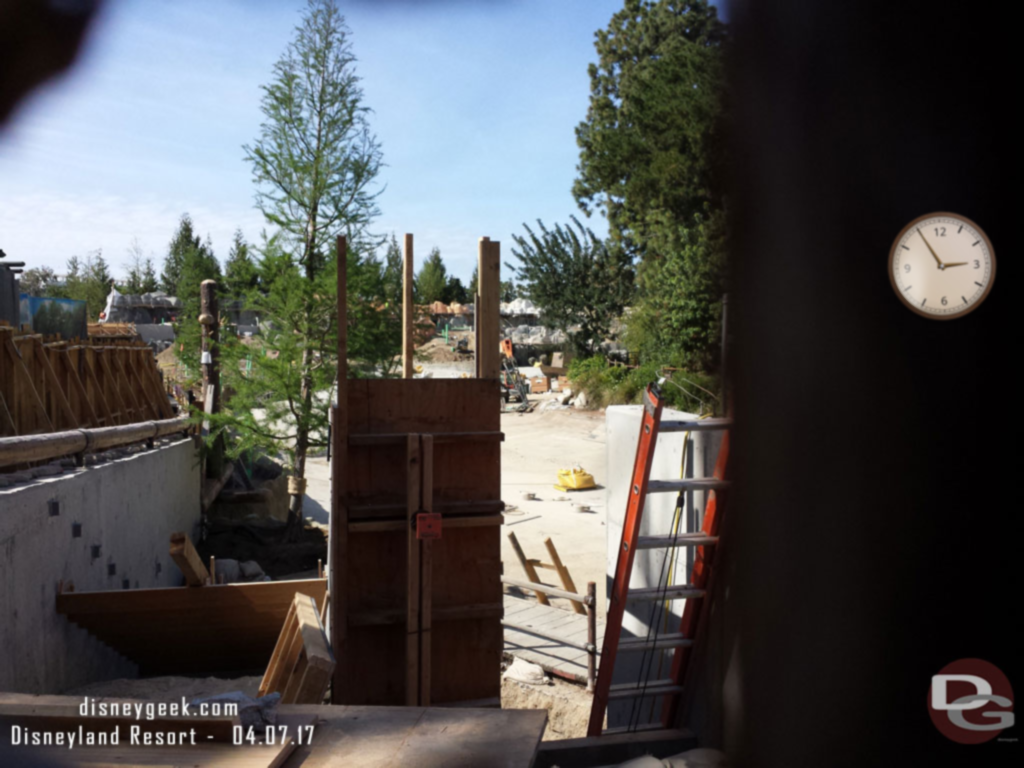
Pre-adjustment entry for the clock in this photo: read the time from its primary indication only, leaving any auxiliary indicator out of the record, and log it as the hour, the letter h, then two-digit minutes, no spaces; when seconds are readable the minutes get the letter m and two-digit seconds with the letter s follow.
2h55
